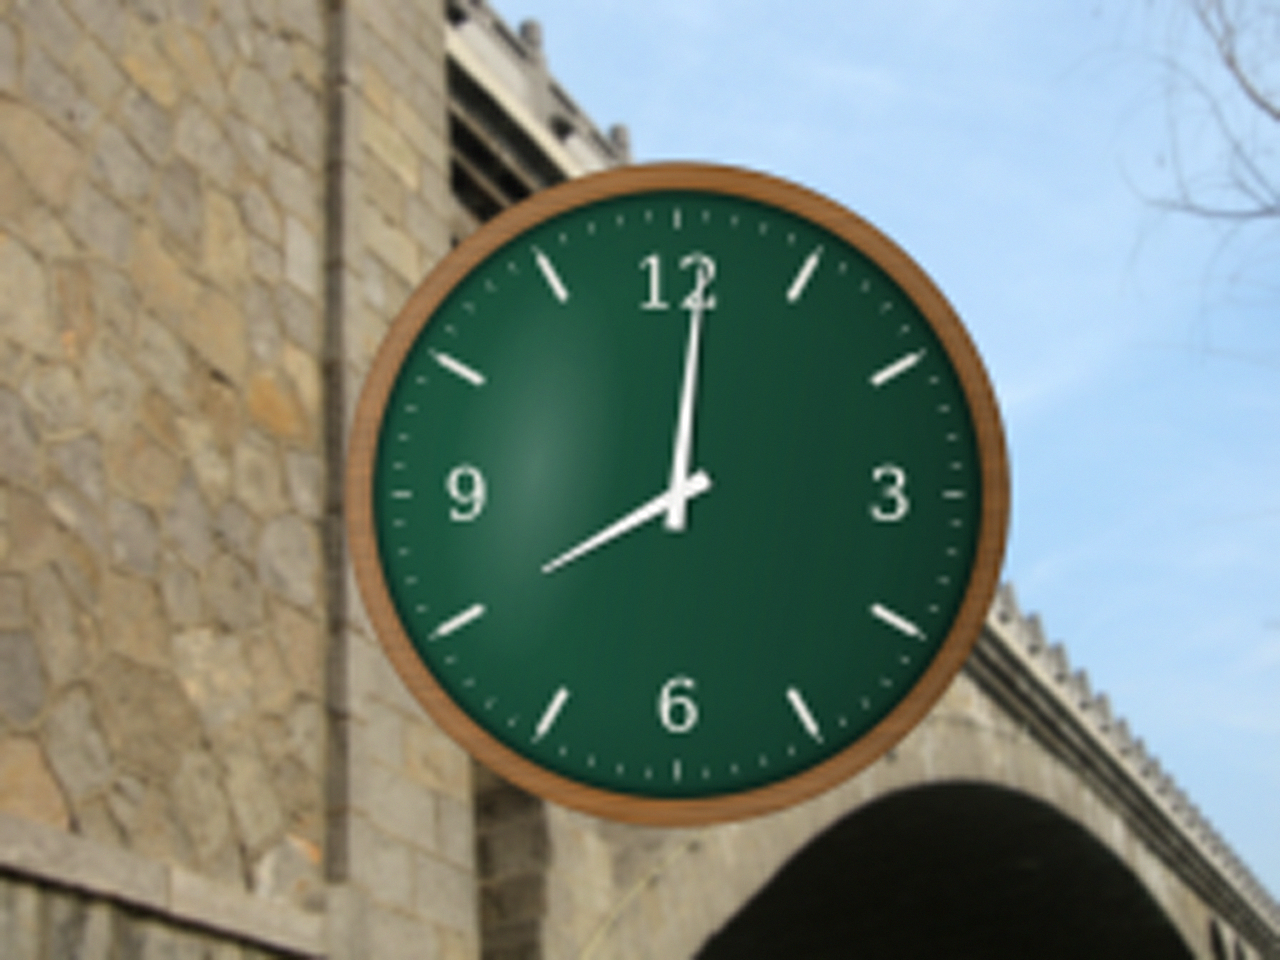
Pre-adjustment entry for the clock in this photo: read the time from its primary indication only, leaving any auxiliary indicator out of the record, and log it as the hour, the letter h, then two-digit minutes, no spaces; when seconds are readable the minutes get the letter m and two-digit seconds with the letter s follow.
8h01
